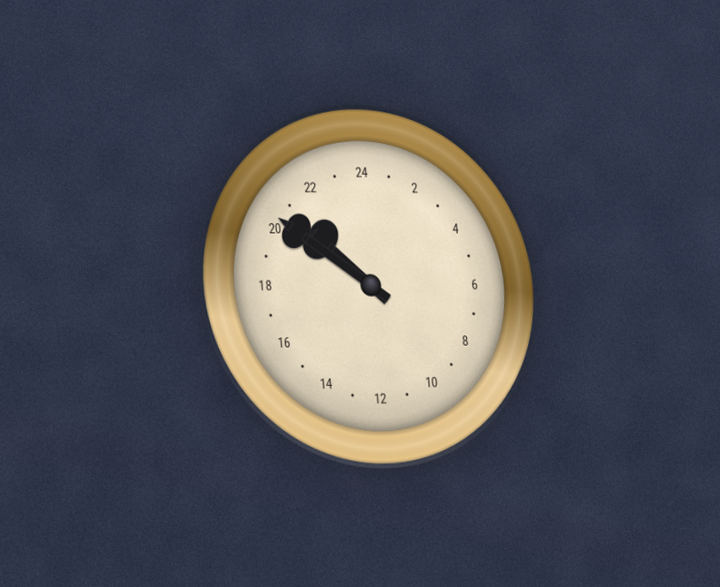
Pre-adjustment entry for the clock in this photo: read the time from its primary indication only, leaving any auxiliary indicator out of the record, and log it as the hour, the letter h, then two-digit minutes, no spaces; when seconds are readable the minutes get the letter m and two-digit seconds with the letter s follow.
20h51
